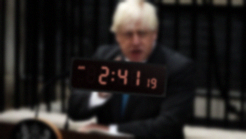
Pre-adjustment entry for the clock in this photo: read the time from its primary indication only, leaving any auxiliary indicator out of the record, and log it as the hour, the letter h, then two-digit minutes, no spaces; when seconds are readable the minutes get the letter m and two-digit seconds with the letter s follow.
2h41
